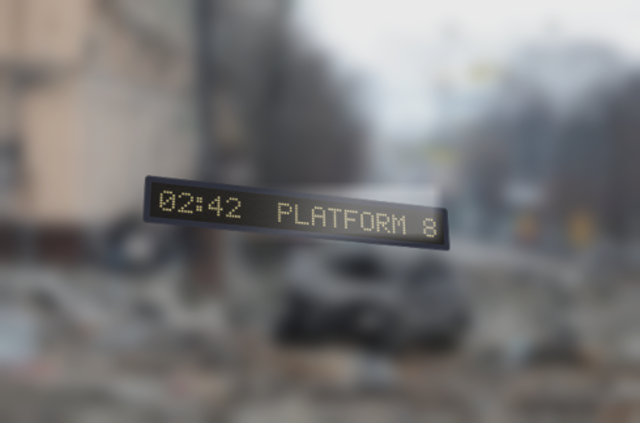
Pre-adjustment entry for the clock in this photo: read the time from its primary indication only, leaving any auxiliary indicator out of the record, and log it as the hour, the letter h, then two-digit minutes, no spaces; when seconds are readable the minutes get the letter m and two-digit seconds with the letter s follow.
2h42
